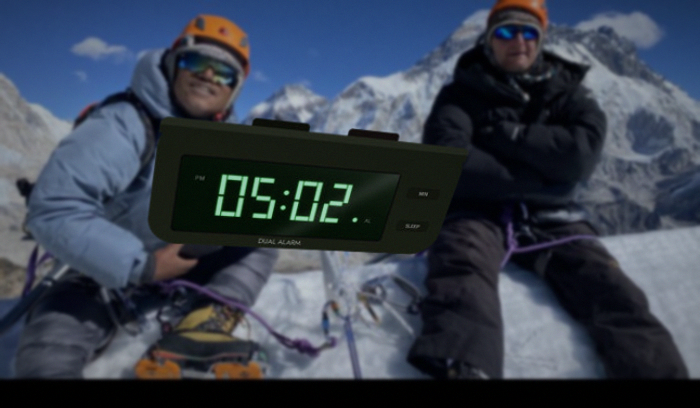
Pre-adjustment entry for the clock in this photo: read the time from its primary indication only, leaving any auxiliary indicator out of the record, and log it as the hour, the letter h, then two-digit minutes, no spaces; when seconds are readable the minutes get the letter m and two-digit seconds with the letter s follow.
5h02
